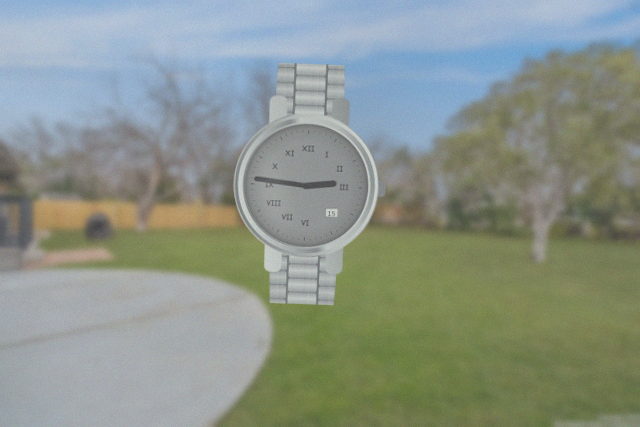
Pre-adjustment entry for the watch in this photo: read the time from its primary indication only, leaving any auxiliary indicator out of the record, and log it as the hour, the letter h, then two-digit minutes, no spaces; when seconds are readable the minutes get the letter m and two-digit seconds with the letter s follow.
2h46
